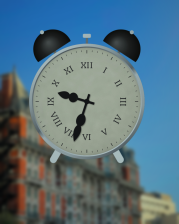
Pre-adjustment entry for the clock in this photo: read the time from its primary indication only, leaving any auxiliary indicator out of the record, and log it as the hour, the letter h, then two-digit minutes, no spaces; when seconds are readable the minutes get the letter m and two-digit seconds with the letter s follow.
9h33
